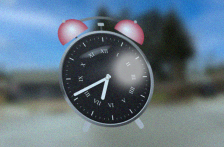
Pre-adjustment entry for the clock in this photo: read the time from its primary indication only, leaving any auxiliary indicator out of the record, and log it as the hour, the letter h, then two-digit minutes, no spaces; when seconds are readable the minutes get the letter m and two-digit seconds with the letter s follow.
6h41
